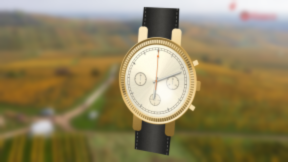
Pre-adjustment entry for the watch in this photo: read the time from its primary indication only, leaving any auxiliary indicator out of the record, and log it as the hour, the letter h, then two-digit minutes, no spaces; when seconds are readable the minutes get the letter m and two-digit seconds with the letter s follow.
6h11
